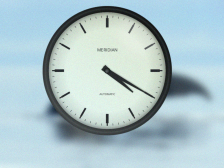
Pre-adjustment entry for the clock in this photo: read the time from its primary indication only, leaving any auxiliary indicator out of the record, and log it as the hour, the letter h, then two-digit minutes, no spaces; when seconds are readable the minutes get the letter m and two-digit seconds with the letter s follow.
4h20
